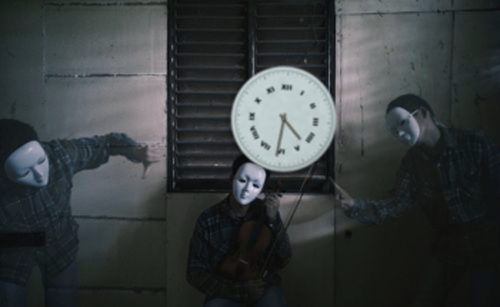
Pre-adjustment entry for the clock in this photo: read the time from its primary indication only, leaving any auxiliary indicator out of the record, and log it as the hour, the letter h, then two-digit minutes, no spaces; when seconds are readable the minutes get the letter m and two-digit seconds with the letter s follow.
4h31
